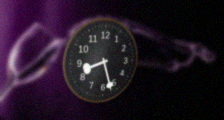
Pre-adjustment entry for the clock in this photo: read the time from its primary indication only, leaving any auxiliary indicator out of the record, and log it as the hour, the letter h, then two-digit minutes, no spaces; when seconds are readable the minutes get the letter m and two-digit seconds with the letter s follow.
8h27
